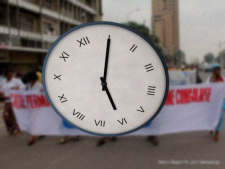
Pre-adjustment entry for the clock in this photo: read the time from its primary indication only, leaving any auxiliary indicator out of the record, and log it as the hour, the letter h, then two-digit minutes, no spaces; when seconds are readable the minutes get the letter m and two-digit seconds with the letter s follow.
6h05
